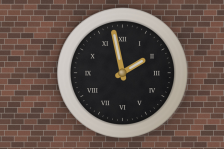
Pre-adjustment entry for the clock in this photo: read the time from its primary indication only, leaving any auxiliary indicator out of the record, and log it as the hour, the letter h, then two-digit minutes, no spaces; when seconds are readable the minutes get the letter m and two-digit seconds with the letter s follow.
1h58
